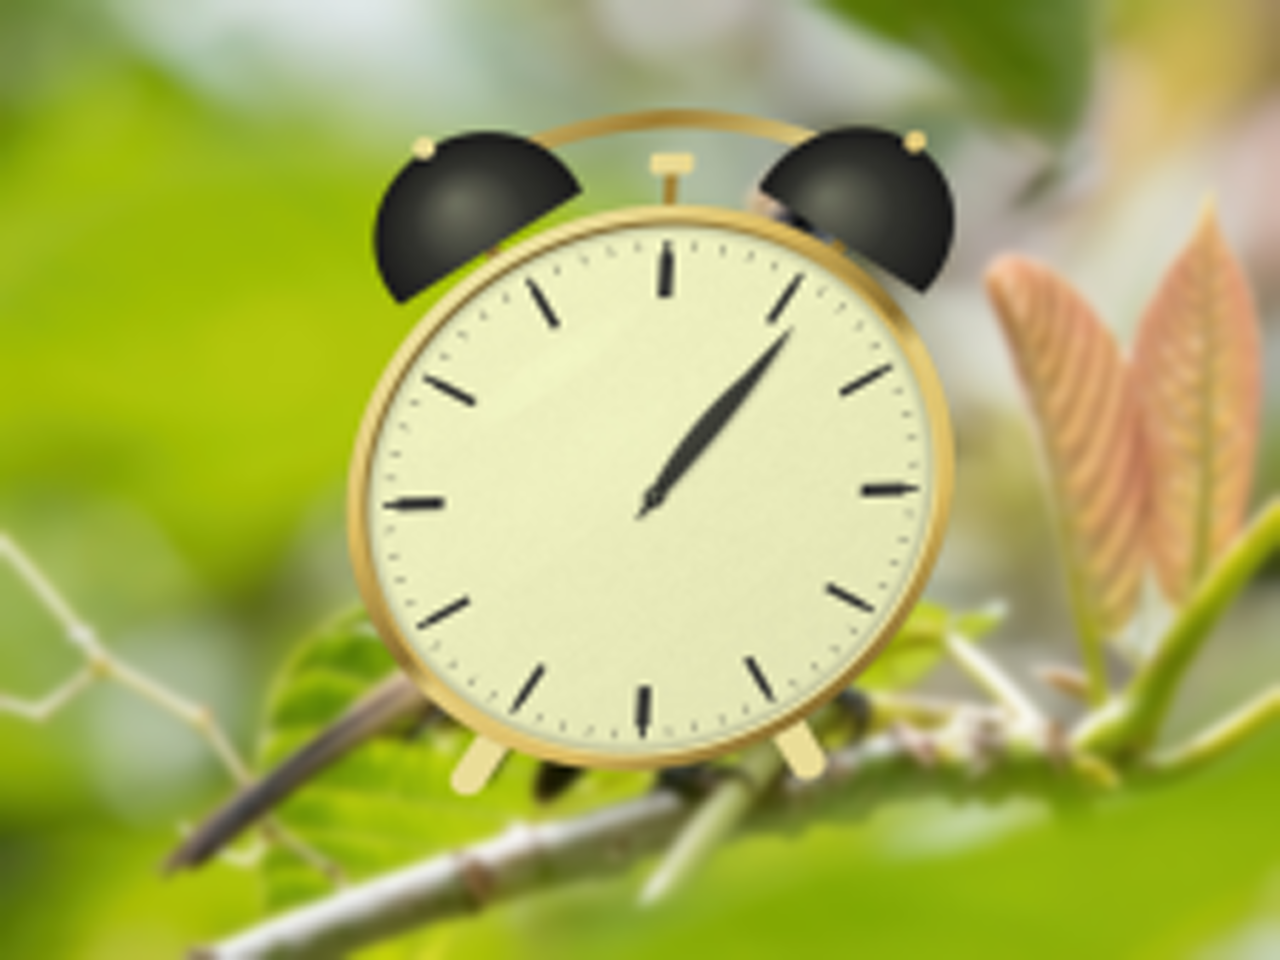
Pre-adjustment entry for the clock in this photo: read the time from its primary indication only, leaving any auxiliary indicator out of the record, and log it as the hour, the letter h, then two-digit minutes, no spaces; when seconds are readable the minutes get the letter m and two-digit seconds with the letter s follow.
1h06
